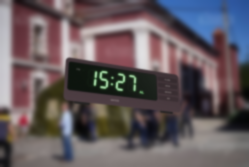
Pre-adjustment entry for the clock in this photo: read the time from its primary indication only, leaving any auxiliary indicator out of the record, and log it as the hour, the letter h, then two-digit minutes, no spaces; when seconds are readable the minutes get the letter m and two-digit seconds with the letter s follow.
15h27
